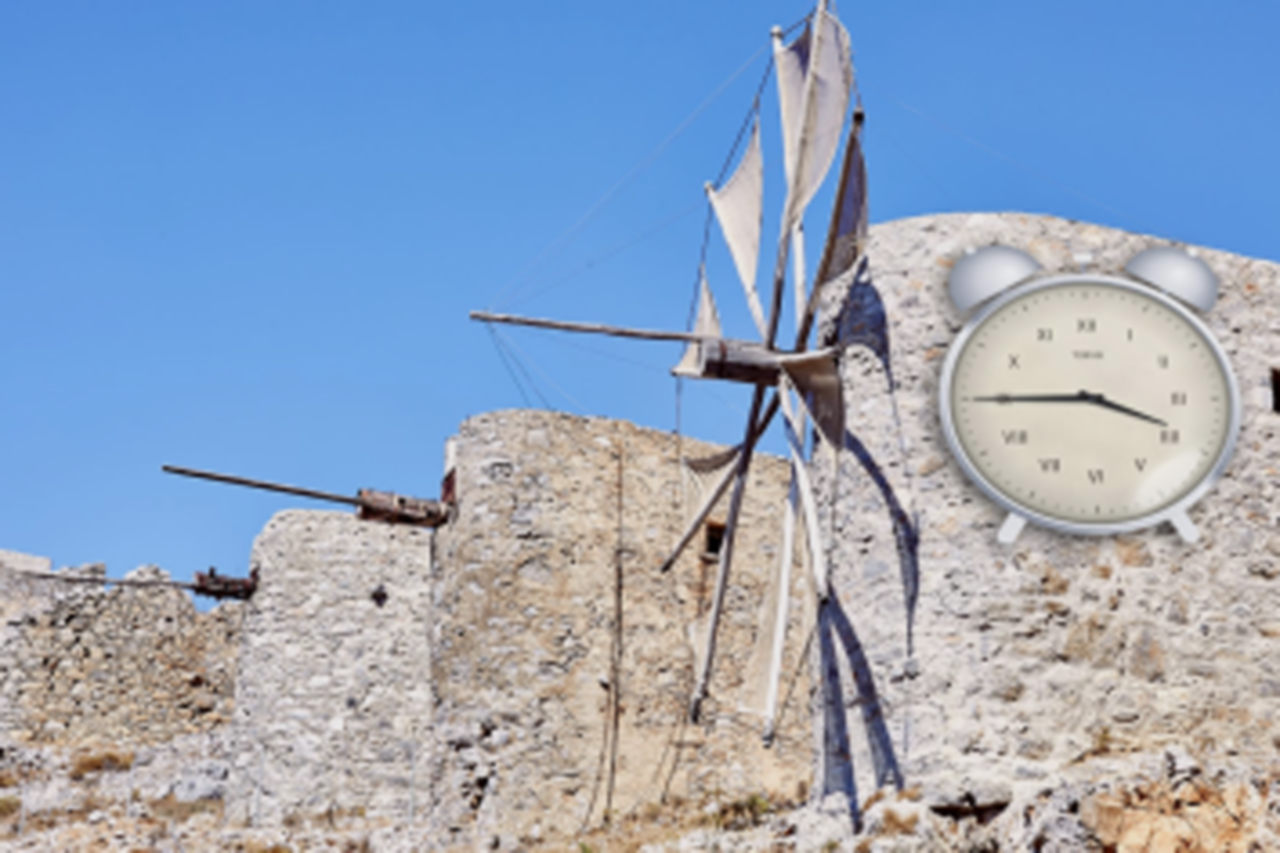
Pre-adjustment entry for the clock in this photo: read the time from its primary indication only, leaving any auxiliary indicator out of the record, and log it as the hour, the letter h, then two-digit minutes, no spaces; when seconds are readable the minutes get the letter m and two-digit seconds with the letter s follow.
3h45
